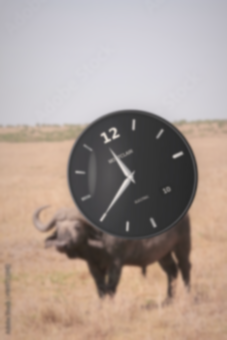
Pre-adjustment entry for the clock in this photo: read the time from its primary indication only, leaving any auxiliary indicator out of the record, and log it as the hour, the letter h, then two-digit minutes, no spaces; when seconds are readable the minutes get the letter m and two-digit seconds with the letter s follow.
11h40
